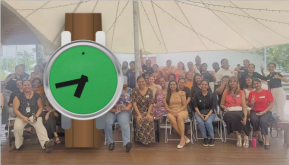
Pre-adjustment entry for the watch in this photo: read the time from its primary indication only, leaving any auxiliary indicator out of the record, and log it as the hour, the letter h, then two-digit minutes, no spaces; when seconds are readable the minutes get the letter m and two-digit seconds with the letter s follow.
6h43
